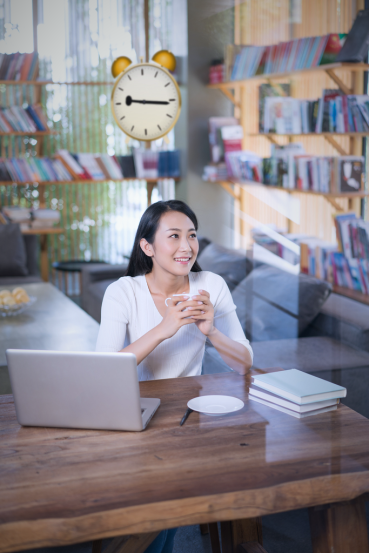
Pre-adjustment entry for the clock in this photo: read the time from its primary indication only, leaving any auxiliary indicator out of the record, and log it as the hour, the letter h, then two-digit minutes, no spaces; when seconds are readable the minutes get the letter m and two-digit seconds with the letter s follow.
9h16
